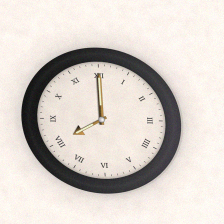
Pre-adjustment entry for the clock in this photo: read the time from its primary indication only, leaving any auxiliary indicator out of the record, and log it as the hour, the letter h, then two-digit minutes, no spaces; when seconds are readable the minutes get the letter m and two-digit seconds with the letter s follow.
8h00
